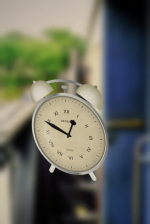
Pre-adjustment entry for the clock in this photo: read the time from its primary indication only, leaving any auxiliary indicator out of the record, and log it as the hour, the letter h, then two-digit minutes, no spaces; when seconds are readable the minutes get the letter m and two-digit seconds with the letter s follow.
12h49
